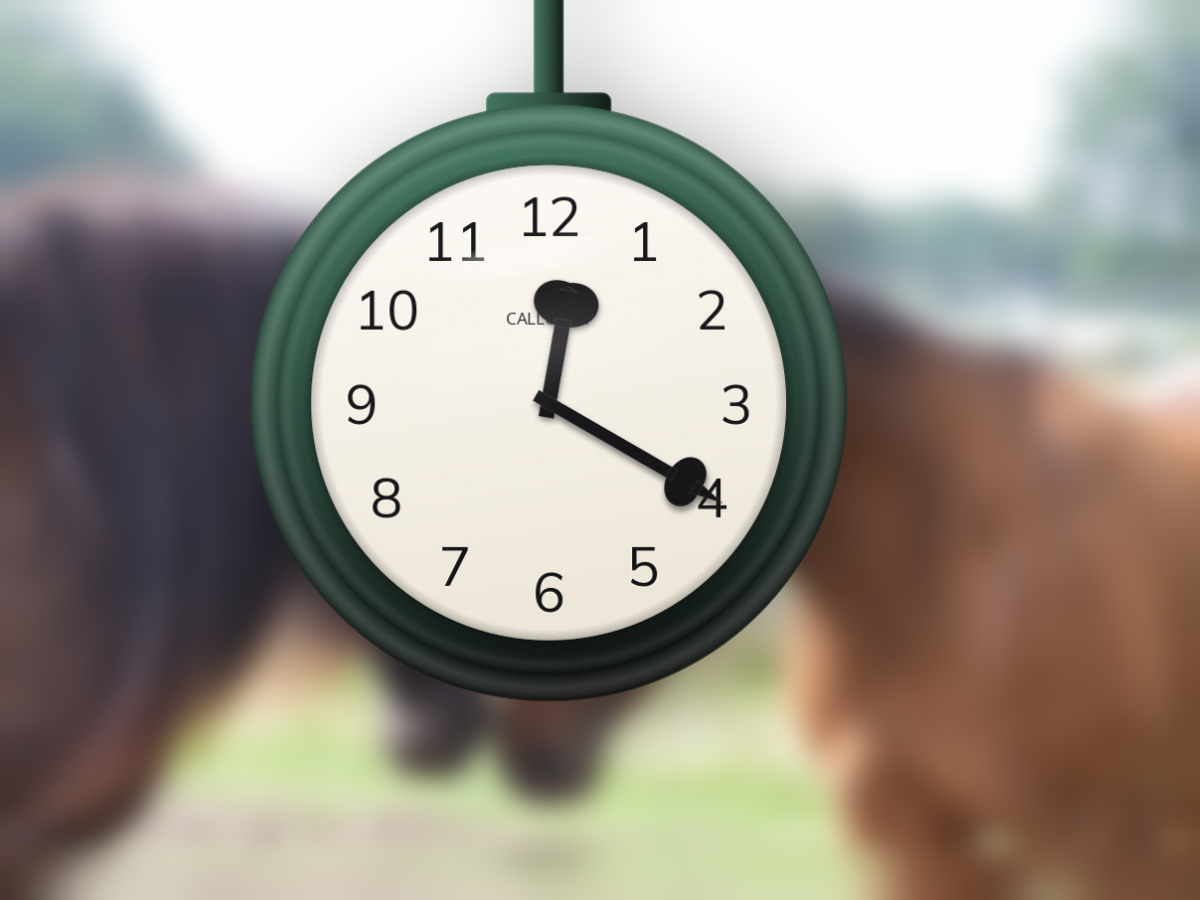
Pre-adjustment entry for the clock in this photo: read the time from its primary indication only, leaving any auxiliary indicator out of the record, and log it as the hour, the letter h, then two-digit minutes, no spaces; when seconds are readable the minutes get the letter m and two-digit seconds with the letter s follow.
12h20
